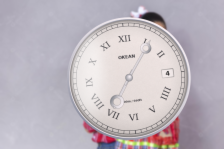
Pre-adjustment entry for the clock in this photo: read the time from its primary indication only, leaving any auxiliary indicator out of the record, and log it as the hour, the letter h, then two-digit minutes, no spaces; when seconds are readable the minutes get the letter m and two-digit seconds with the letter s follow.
7h06
